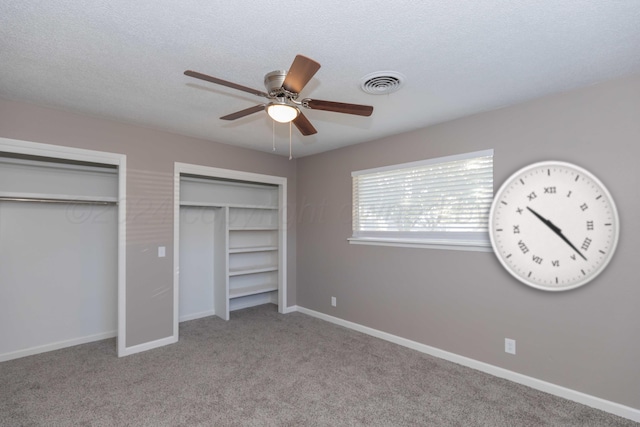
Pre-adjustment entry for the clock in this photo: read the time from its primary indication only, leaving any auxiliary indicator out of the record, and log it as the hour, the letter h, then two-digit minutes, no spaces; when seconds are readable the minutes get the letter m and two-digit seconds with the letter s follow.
10h23
